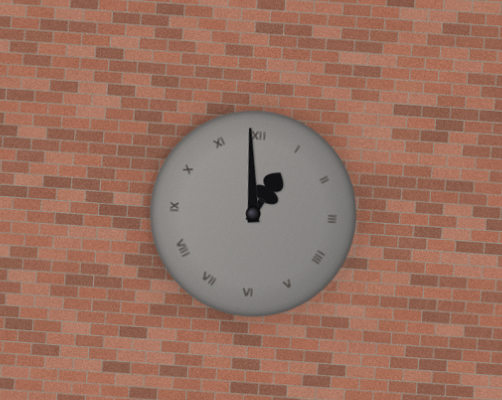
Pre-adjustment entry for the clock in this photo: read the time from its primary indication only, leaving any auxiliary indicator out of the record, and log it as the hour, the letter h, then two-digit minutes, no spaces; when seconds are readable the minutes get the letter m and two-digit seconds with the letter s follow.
12h59
